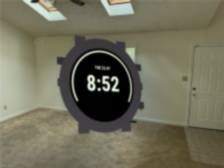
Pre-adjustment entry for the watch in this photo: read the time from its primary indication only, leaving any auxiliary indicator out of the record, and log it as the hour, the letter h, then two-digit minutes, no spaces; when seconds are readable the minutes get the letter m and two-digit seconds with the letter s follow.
8h52
